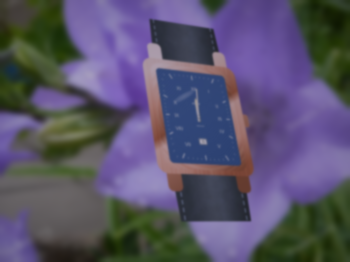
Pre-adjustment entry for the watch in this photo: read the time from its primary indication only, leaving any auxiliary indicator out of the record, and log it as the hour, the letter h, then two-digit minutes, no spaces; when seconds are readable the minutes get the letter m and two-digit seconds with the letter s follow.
12h01
